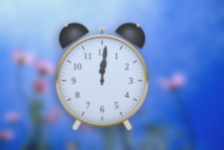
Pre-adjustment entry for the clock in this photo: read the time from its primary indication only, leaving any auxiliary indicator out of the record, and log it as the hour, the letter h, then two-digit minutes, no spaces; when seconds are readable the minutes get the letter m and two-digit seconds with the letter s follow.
12h01
